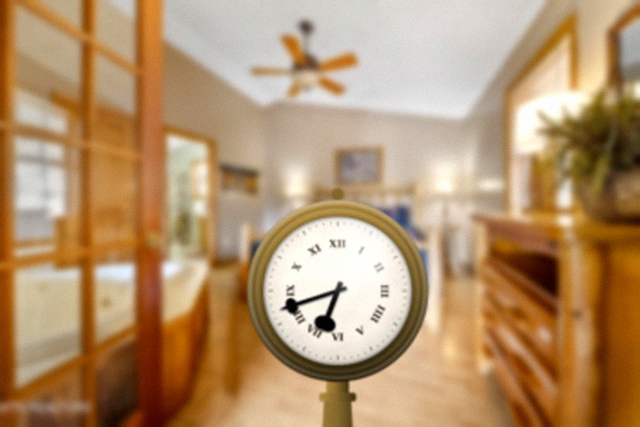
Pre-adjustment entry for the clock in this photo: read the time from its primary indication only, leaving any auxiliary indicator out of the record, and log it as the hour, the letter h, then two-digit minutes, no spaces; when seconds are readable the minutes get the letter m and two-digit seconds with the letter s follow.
6h42
